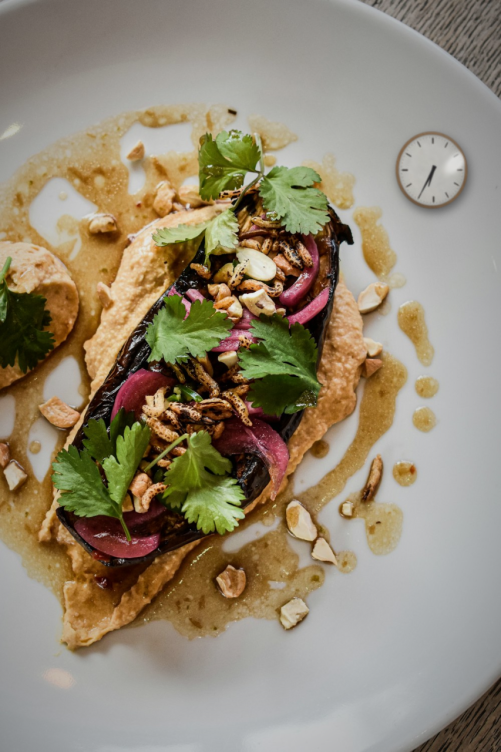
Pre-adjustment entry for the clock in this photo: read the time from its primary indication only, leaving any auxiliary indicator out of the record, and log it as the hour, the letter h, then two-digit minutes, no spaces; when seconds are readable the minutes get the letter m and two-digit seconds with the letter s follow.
6h35
